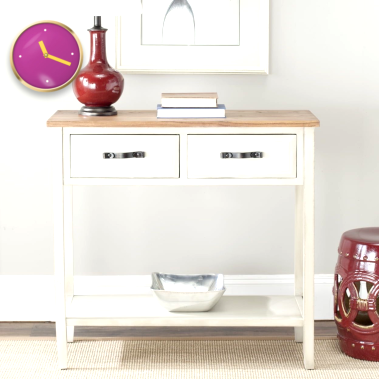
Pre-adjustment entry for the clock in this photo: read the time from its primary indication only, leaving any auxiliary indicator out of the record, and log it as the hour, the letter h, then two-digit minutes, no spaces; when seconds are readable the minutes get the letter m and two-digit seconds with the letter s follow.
11h19
